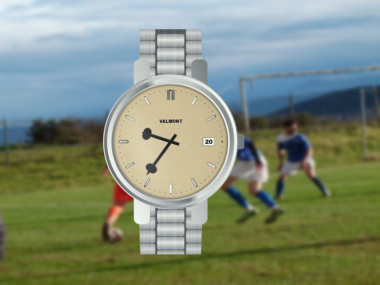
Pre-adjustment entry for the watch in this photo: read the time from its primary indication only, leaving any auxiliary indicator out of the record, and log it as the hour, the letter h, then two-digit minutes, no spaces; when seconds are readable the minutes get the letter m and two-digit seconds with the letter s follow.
9h36
